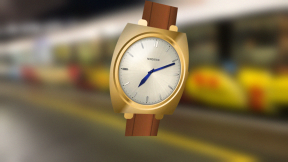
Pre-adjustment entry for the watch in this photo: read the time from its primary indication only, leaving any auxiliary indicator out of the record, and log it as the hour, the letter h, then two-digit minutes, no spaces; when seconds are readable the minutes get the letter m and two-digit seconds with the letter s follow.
7h11
